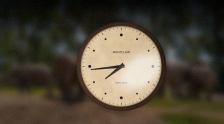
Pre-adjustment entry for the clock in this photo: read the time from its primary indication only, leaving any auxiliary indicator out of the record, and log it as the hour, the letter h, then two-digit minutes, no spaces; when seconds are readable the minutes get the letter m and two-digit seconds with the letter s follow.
7h44
